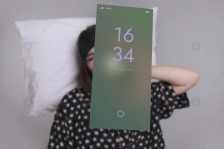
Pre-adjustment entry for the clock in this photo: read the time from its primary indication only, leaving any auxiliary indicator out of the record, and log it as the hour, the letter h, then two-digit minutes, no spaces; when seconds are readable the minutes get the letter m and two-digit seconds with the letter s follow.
16h34
